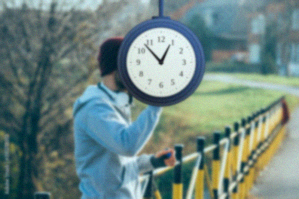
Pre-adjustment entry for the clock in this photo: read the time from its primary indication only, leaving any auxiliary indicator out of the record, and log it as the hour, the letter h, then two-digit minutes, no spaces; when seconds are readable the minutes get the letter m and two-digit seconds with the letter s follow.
12h53
